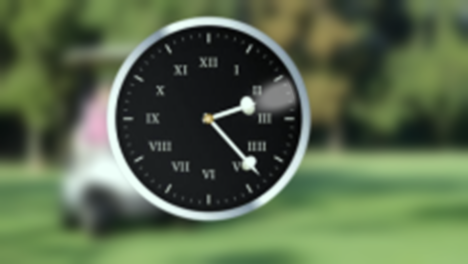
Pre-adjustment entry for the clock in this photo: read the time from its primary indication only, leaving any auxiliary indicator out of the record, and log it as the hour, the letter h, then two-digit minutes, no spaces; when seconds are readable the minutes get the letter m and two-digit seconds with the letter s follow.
2h23
